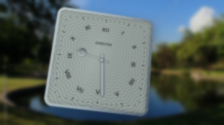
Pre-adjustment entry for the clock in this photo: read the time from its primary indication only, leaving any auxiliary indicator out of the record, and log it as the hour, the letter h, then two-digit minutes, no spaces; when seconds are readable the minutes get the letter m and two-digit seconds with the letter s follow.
9h29
